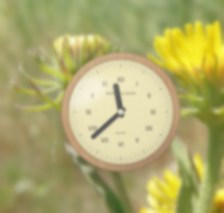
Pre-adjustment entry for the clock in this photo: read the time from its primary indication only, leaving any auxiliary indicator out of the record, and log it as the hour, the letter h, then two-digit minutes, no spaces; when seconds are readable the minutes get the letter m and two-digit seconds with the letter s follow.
11h38
